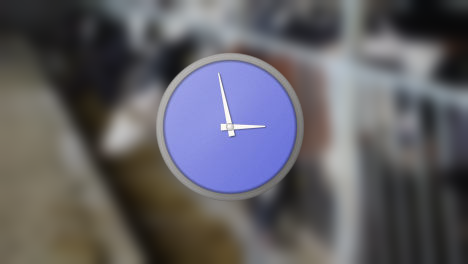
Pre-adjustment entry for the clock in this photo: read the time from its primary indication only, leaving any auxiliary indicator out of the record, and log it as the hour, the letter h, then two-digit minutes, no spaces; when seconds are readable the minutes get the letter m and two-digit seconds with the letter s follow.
2h58
